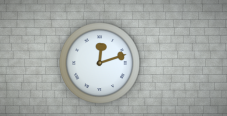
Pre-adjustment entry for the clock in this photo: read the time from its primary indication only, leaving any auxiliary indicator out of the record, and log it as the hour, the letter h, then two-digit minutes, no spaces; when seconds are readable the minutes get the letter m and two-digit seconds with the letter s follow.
12h12
